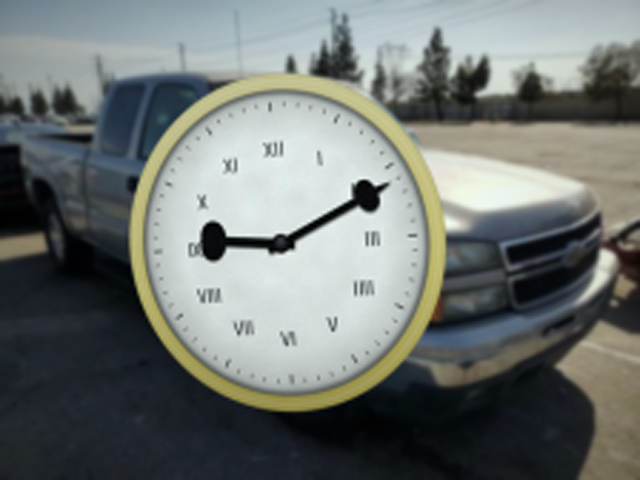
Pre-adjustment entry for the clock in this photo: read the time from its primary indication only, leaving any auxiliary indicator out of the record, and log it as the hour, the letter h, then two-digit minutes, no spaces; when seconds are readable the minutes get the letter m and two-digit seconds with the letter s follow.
9h11
